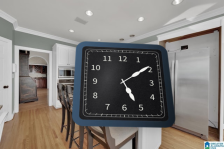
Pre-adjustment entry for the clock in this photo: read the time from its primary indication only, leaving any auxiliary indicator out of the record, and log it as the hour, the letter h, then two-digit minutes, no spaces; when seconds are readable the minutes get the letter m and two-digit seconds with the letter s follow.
5h09
